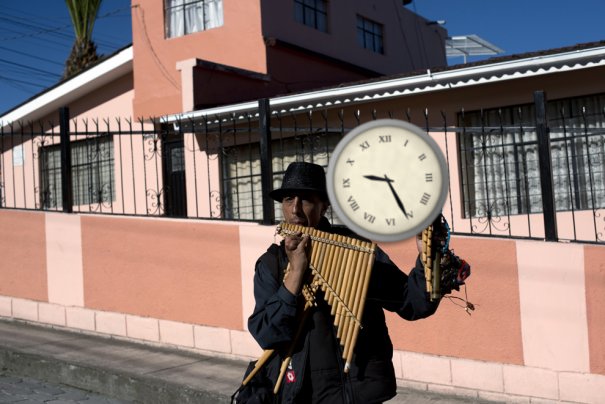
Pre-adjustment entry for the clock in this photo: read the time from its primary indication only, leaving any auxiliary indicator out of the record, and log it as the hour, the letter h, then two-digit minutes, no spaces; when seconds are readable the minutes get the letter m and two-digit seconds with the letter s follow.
9h26
